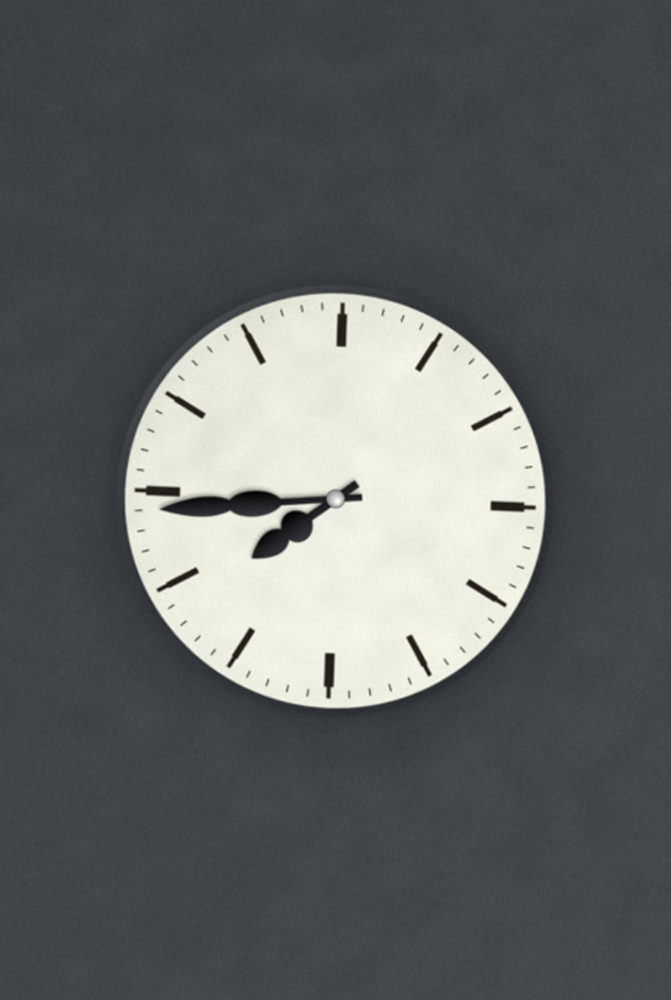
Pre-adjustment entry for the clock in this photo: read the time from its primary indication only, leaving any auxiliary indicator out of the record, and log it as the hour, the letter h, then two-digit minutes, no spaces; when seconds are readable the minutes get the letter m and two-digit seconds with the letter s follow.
7h44
